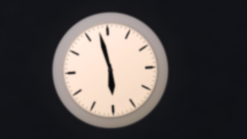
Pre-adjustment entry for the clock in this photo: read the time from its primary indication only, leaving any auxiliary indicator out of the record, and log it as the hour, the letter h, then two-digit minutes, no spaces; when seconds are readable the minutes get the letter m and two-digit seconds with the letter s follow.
5h58
